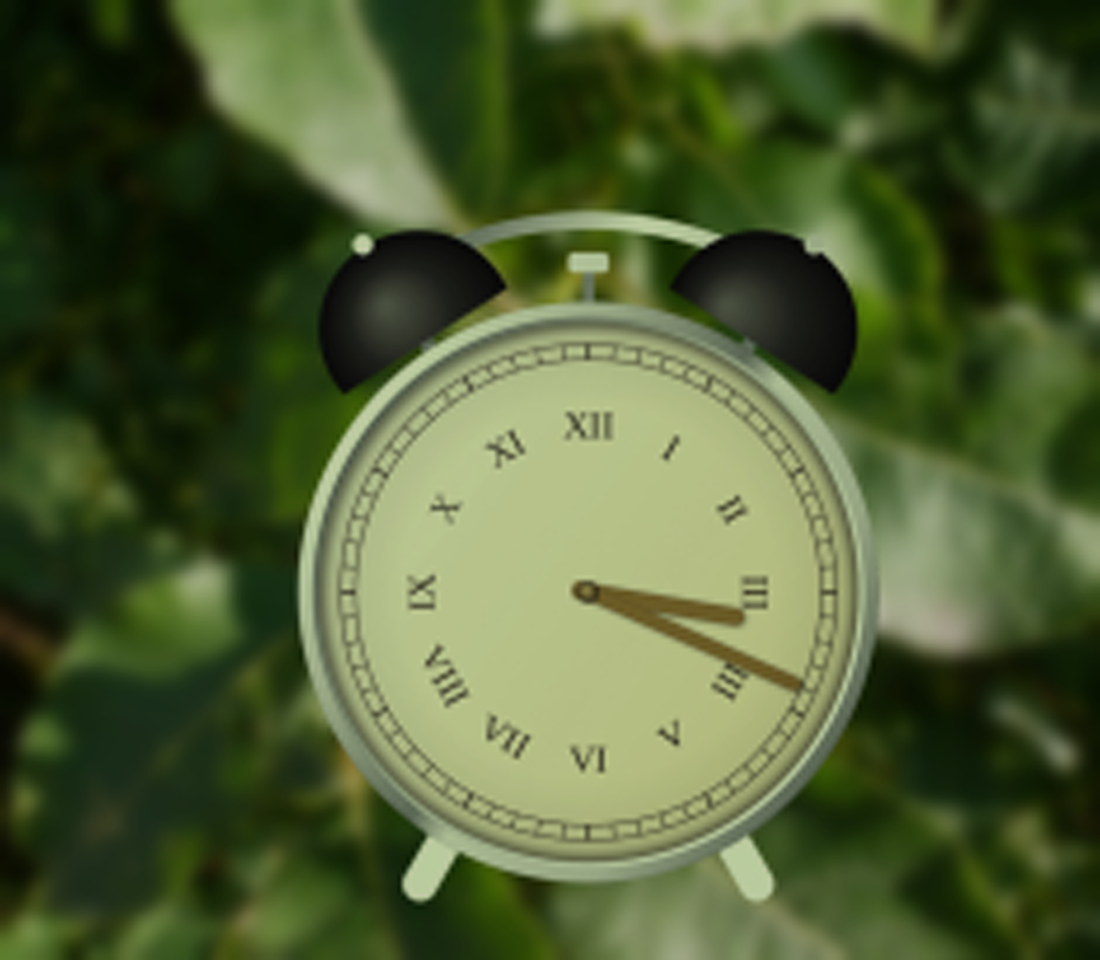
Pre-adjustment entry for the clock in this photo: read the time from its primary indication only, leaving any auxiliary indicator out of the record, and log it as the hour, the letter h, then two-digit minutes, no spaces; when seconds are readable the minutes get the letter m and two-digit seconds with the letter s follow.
3h19
